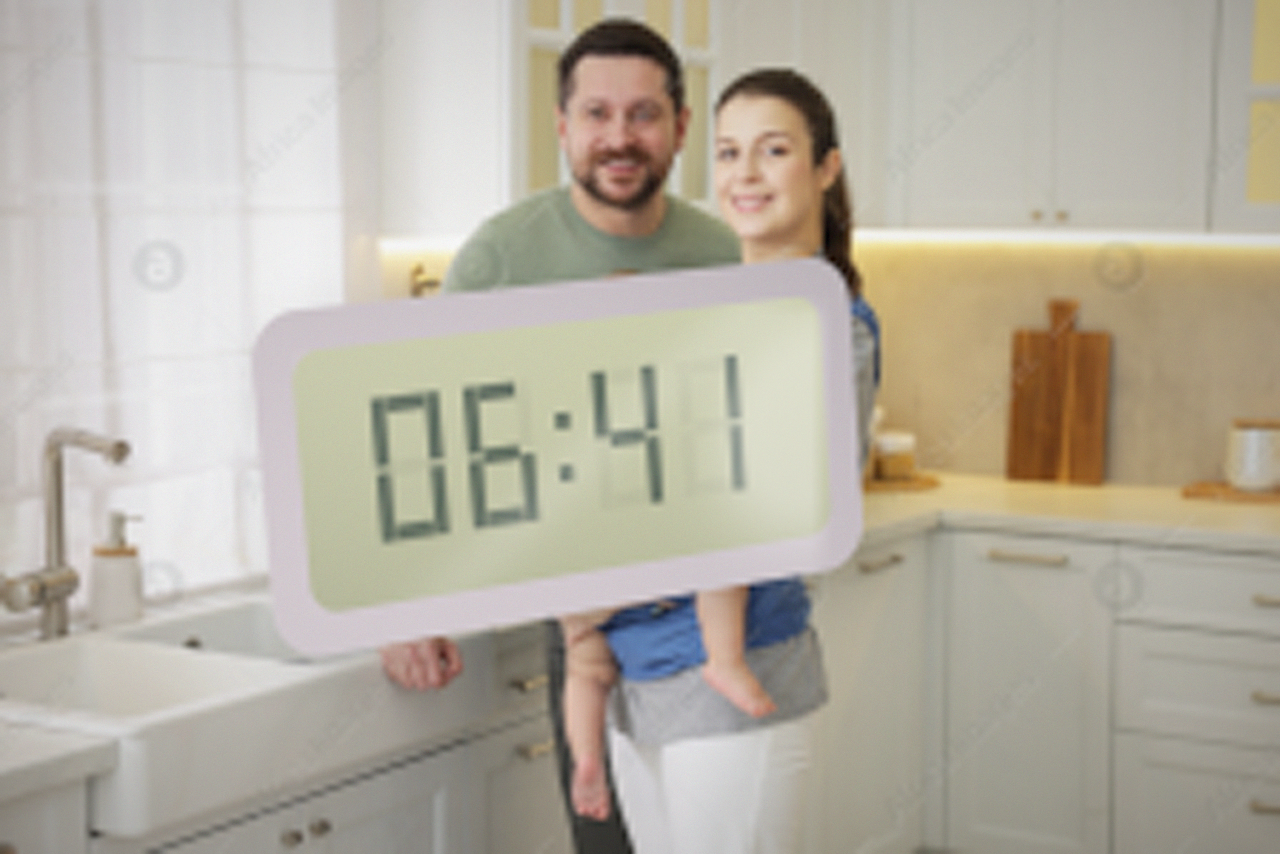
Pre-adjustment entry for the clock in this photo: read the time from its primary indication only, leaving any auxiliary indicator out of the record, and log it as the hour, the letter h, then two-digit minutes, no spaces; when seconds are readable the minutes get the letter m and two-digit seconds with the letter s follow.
6h41
